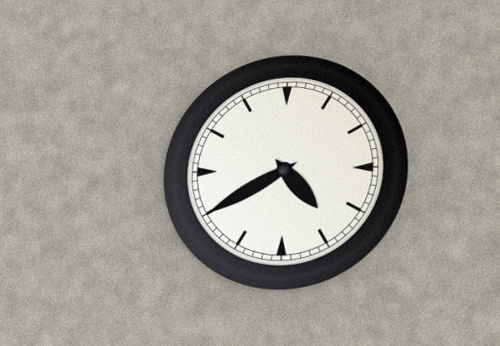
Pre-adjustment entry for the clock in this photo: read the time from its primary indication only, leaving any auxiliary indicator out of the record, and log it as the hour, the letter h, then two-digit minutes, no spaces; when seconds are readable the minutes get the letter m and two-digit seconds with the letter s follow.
4h40
